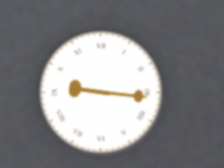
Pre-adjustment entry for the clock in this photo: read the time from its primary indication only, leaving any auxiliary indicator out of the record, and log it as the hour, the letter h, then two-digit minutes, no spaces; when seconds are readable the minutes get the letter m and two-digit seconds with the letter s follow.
9h16
